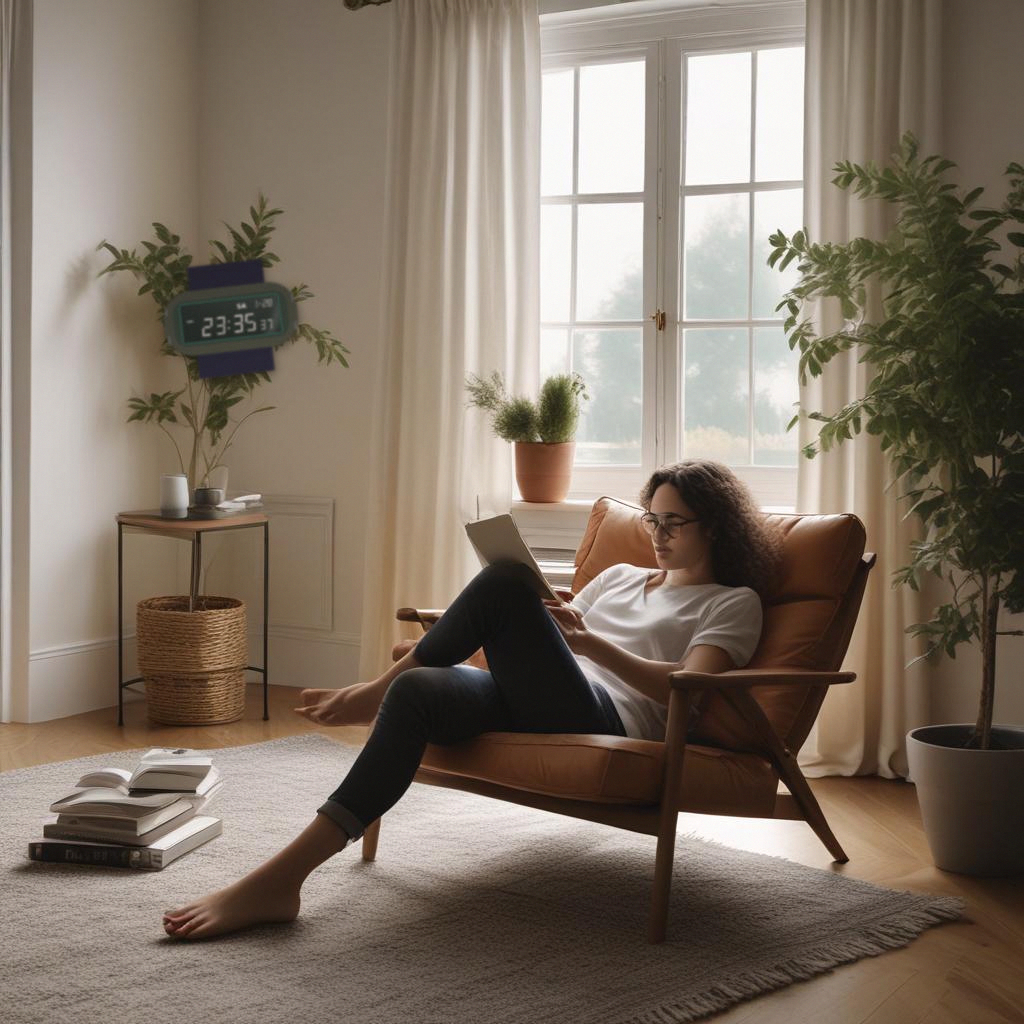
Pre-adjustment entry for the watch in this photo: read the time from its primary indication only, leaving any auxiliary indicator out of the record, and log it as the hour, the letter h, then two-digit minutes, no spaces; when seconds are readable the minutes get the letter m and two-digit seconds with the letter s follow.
23h35
